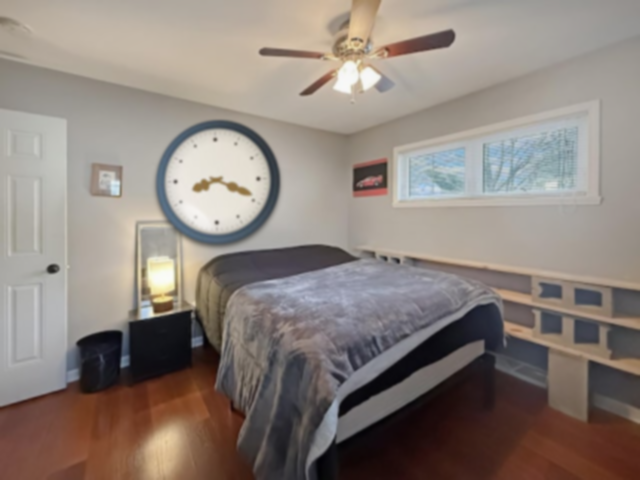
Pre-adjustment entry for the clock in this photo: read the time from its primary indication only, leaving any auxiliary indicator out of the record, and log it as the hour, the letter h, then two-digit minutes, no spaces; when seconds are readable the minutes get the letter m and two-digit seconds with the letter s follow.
8h19
